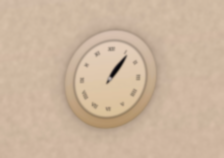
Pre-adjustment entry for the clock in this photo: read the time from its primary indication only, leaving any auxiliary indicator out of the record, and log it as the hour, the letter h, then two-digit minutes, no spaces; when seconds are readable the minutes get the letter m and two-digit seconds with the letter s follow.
1h06
